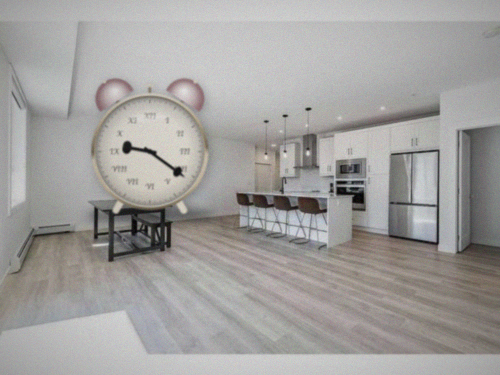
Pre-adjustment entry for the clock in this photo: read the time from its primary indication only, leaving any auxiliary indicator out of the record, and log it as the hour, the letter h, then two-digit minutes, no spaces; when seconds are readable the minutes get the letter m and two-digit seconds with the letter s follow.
9h21
